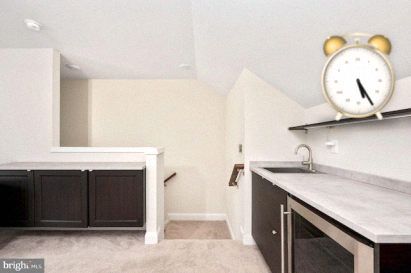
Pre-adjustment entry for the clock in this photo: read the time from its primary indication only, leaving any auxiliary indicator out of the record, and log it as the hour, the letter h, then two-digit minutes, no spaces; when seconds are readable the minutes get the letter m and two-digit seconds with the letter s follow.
5h25
